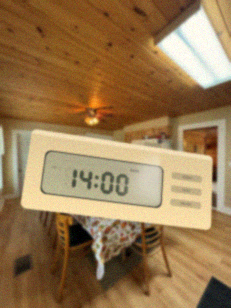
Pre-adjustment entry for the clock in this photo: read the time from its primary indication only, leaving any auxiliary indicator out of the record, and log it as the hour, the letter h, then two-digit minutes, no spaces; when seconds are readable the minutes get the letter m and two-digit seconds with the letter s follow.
14h00
